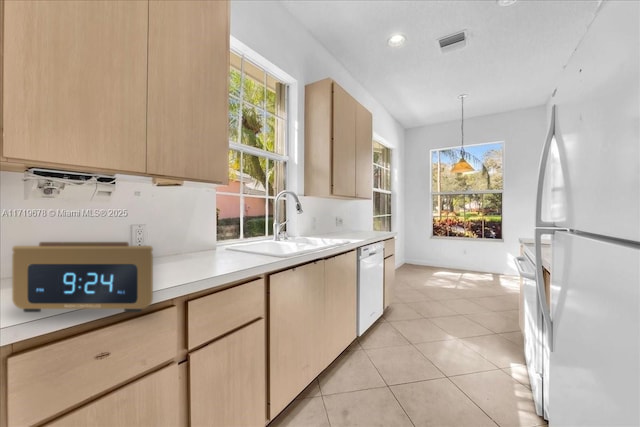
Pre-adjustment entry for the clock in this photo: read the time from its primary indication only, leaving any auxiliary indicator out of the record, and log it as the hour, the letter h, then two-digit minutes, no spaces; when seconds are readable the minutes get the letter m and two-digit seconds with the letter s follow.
9h24
